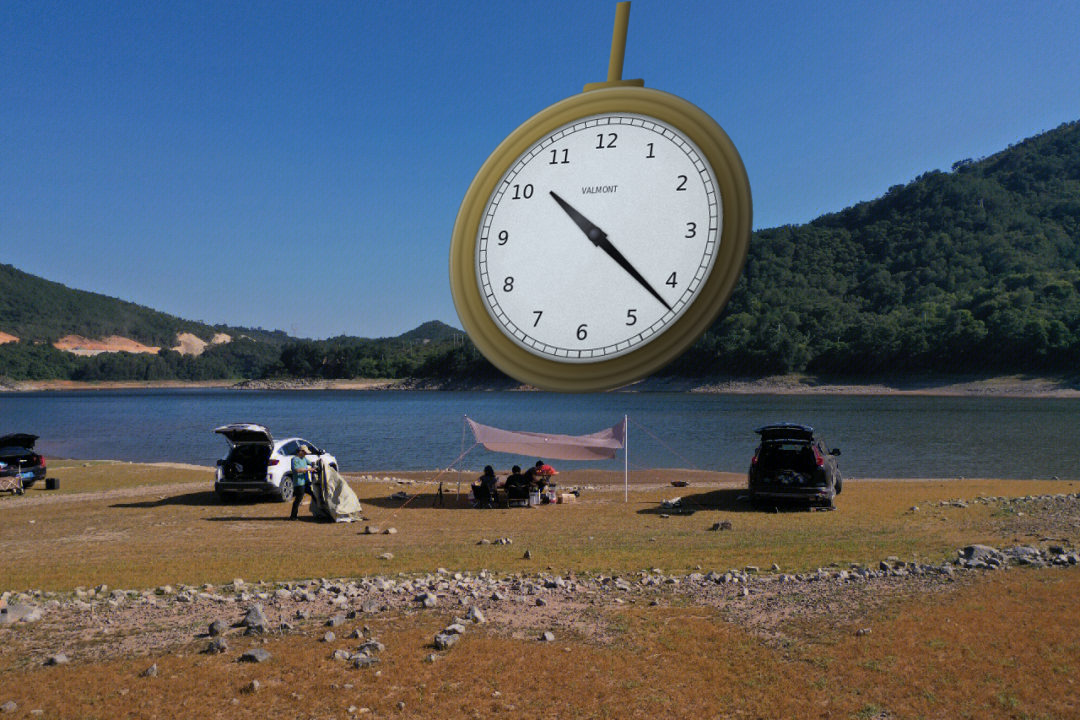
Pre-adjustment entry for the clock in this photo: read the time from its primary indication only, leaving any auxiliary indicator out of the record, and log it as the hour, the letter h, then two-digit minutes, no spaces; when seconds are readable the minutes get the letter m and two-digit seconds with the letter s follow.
10h22
